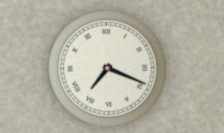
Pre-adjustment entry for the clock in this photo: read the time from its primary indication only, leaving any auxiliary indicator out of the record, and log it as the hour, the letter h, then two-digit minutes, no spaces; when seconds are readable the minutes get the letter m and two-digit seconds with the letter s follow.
7h19
